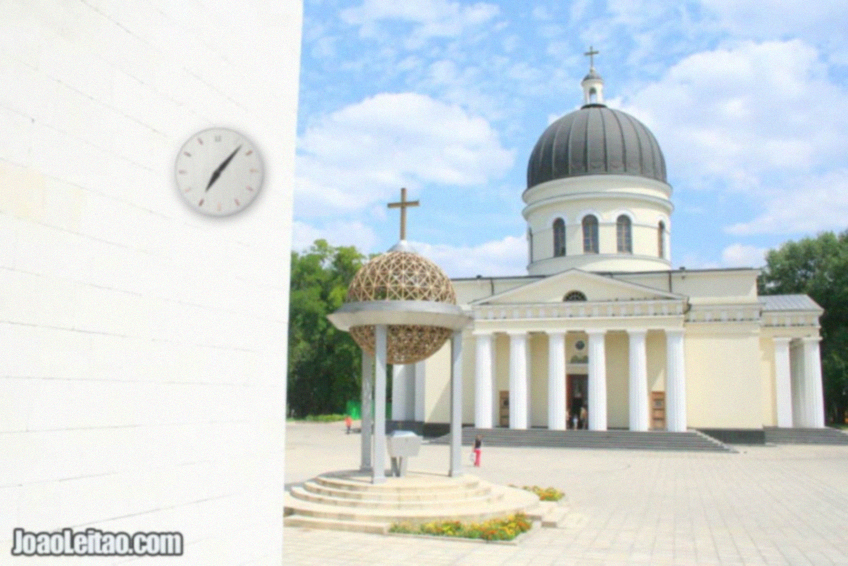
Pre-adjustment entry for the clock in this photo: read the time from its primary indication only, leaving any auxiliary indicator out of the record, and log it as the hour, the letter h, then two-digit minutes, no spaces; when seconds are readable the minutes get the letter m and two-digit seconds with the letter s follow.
7h07
